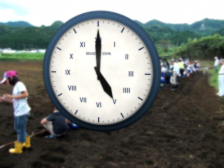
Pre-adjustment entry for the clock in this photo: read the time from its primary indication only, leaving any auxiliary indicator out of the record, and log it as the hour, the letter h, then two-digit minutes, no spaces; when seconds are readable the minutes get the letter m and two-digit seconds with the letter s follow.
5h00
